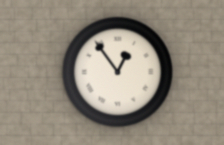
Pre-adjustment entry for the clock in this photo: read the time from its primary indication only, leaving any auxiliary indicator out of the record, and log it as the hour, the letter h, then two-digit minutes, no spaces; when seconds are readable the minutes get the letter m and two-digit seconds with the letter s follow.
12h54
